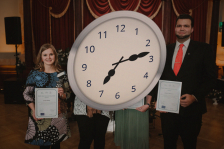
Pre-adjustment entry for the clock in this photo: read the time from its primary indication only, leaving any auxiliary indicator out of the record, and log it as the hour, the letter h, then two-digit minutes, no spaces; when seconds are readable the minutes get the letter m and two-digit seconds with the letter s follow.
7h13
